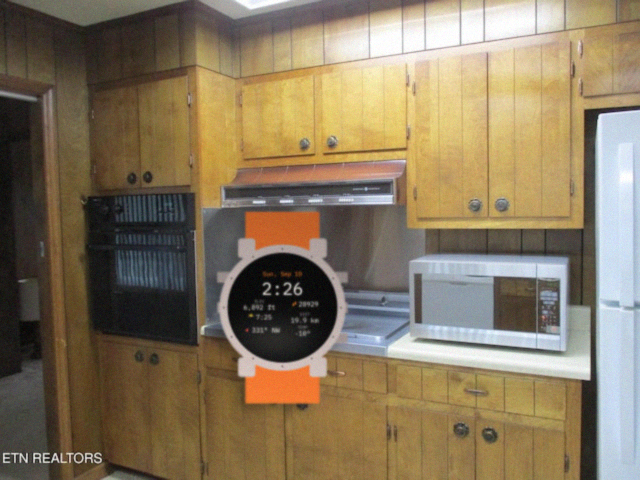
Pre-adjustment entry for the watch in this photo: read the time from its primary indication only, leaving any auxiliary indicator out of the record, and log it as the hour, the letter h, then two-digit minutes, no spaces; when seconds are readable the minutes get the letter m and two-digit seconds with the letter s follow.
2h26
